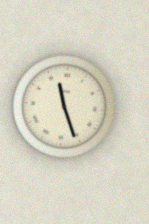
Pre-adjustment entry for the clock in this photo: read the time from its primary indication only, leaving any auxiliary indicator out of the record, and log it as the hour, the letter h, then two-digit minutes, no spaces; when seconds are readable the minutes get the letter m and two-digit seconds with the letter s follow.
11h26
